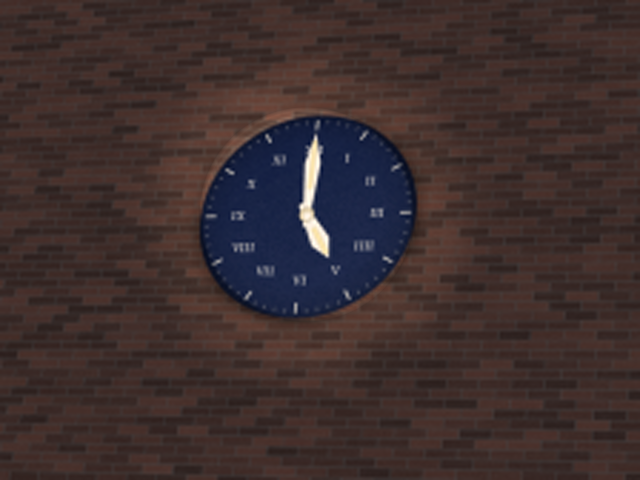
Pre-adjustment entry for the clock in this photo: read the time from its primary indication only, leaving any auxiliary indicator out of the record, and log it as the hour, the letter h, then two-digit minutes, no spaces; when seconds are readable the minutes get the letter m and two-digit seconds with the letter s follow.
5h00
